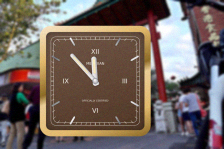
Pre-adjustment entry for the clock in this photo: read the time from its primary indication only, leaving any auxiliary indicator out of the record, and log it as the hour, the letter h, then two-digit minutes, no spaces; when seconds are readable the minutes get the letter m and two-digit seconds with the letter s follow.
11h53
